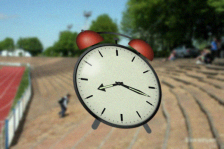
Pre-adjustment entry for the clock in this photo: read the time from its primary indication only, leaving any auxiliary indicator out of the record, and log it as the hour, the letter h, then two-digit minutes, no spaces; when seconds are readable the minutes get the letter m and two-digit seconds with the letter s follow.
8h18
